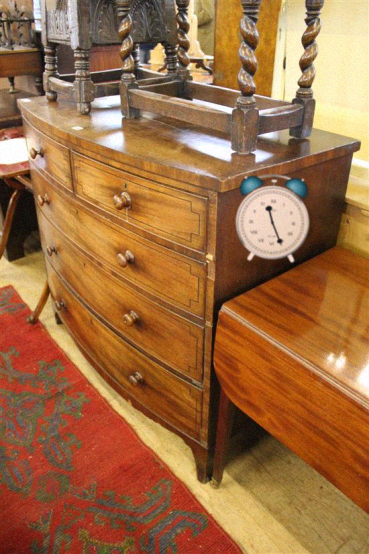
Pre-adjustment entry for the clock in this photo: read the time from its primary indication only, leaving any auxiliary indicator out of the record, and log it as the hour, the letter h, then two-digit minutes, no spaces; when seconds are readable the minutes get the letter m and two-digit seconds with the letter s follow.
11h26
